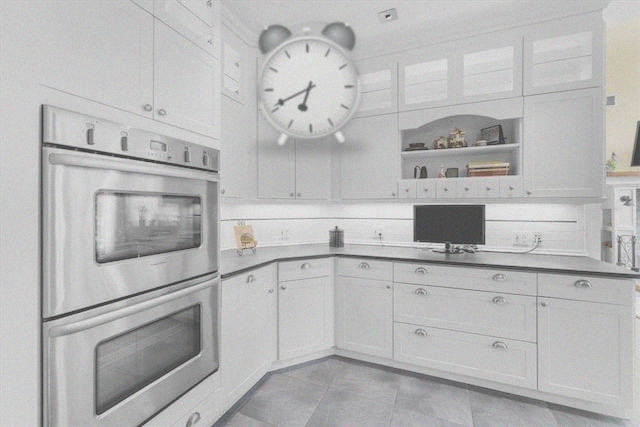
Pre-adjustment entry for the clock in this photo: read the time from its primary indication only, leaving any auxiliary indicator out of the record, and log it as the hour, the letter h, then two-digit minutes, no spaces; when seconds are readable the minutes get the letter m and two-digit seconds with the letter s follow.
6h41
